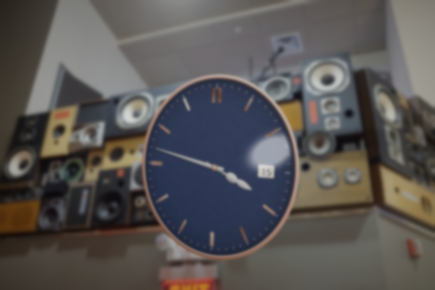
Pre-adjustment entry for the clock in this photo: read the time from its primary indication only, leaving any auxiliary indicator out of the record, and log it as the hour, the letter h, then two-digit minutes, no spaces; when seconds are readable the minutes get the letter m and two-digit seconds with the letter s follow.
3h47
